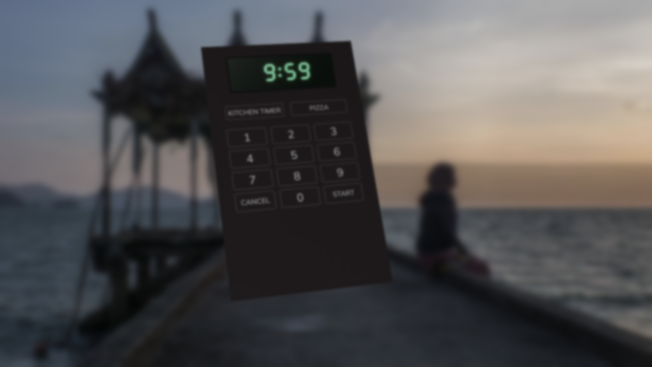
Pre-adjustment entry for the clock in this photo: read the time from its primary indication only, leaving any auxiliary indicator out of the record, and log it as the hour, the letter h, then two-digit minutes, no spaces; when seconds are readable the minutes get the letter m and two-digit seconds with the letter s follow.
9h59
